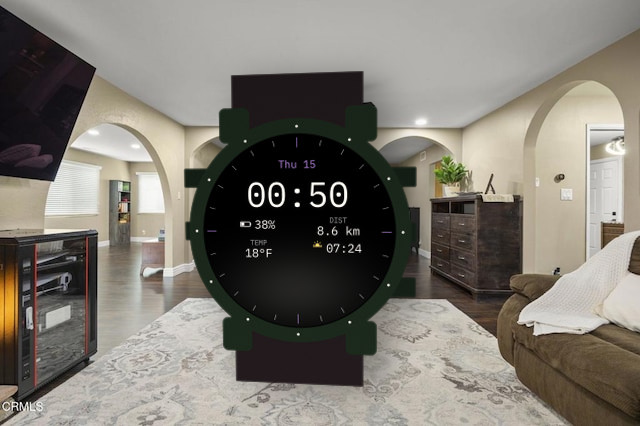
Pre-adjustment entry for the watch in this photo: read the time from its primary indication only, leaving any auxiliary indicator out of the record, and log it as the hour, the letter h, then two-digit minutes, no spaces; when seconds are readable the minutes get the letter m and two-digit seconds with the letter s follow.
0h50
